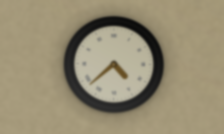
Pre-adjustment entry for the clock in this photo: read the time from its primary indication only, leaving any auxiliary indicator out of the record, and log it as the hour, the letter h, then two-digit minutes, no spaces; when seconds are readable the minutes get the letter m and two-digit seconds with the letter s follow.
4h38
